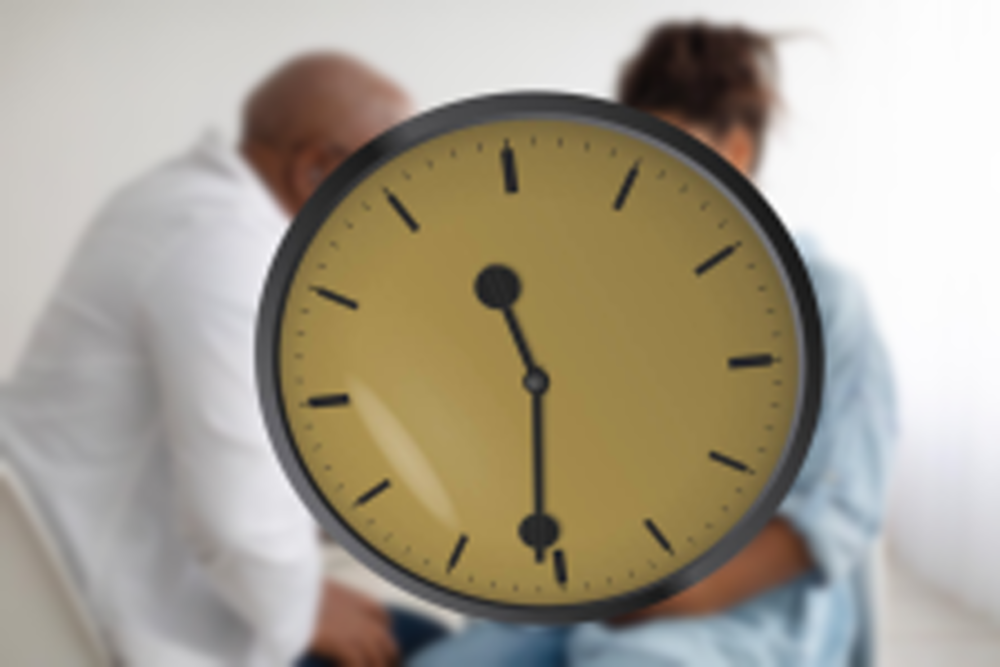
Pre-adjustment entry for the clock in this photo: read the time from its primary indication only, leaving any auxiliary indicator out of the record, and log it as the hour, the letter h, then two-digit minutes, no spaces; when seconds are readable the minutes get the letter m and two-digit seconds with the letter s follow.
11h31
